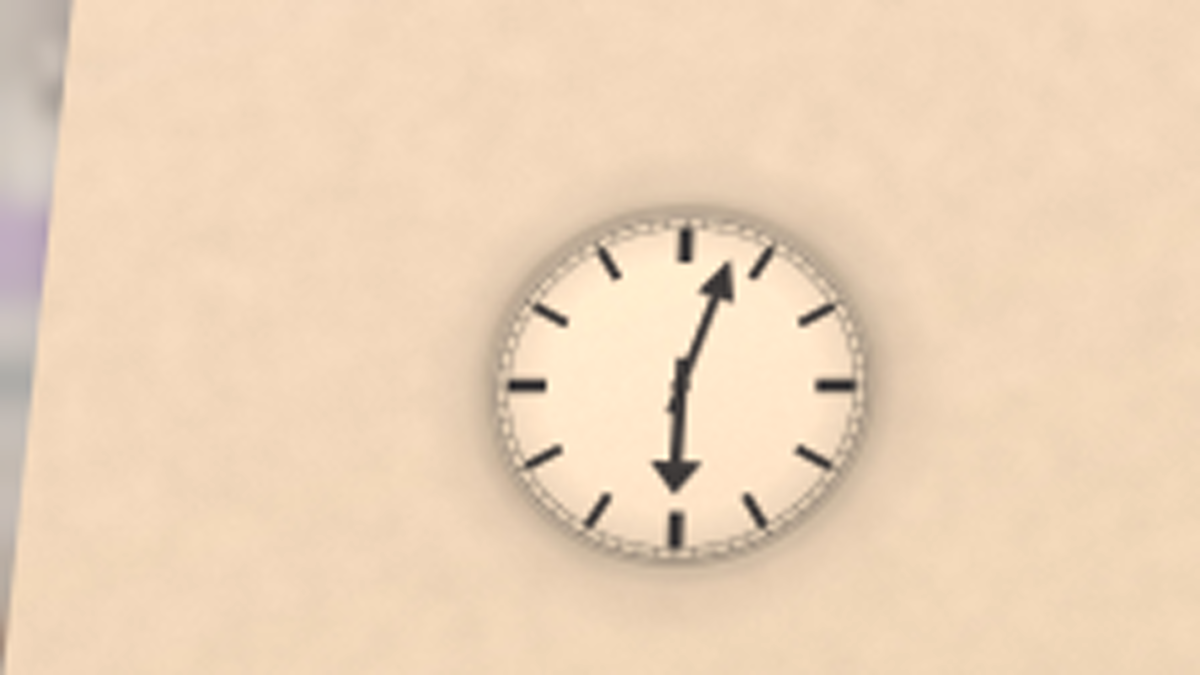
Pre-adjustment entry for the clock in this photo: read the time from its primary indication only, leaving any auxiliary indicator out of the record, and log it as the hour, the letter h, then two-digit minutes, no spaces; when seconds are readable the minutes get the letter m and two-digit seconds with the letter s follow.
6h03
